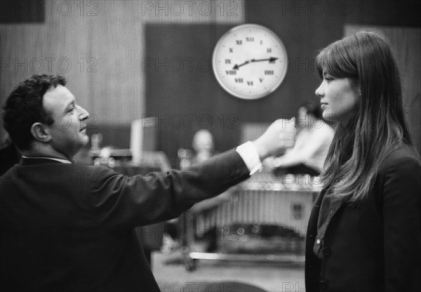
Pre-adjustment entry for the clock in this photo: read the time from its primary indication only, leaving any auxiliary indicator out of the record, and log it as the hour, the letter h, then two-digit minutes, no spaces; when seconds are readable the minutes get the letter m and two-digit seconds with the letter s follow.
8h14
